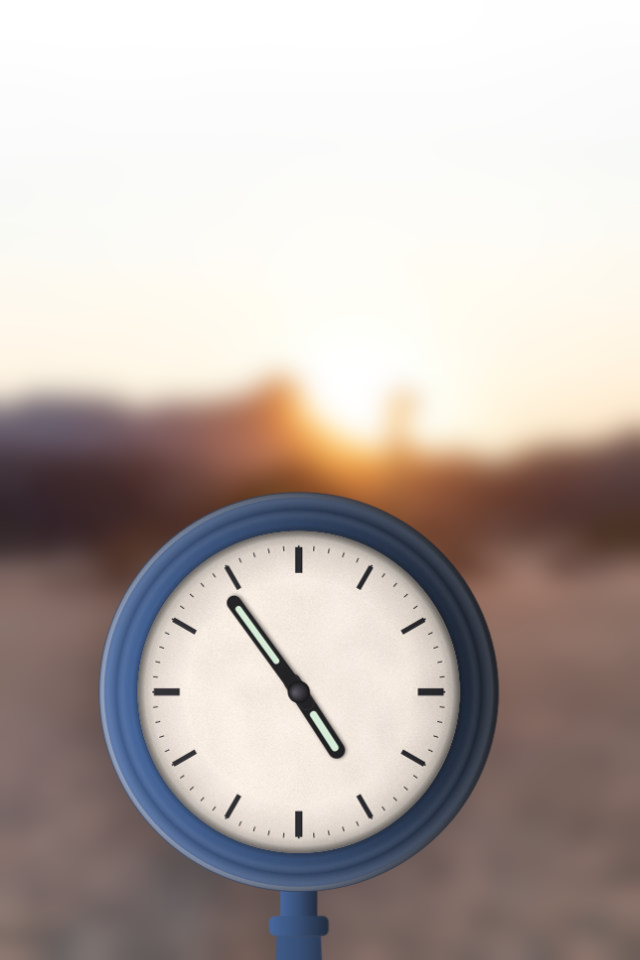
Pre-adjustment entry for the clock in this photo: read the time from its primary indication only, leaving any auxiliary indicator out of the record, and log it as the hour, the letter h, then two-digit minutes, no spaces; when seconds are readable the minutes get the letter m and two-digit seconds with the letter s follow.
4h54
